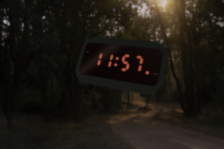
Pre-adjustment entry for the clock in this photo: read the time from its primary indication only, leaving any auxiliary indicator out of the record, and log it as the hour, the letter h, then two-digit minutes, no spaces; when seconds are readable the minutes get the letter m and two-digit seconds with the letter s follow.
11h57
